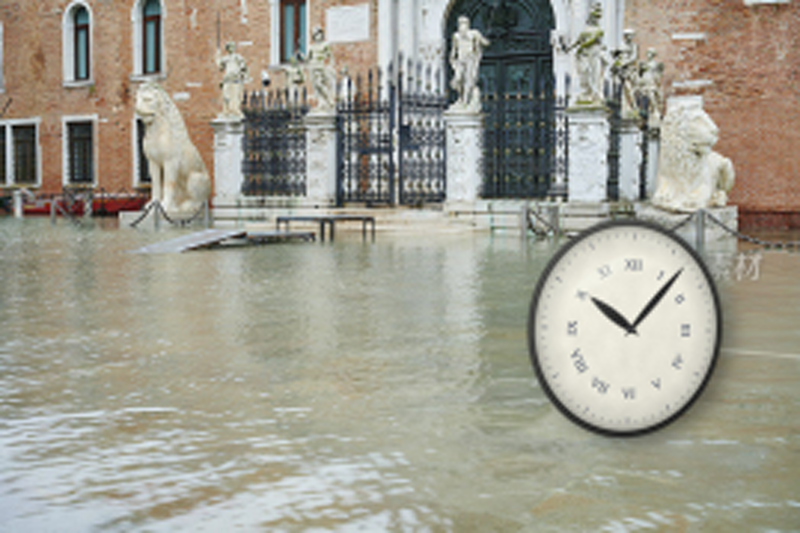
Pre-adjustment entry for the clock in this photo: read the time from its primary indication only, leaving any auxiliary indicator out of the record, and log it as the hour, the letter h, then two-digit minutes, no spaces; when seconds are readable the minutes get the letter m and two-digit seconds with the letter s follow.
10h07
